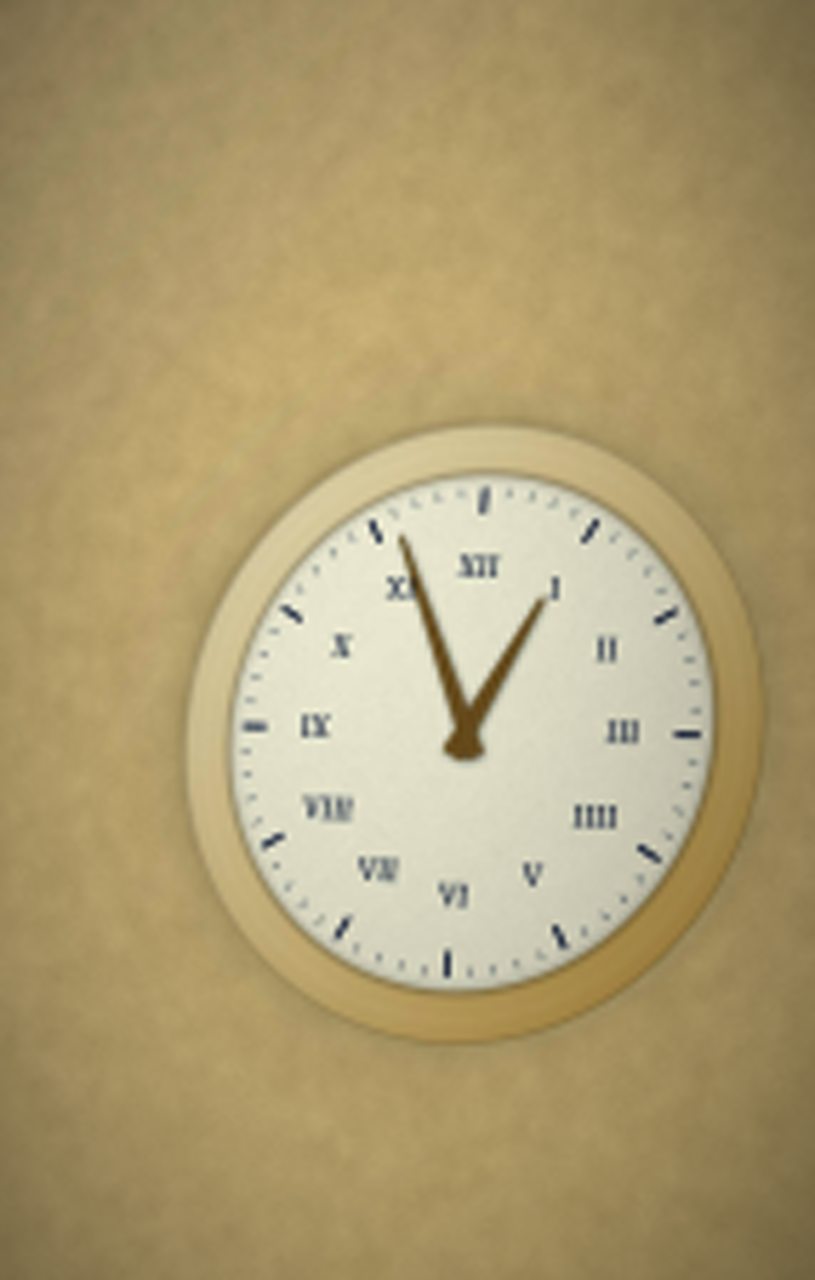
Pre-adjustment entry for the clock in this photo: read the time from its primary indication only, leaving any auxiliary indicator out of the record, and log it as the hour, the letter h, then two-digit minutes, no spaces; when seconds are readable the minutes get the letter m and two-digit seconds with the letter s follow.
12h56
